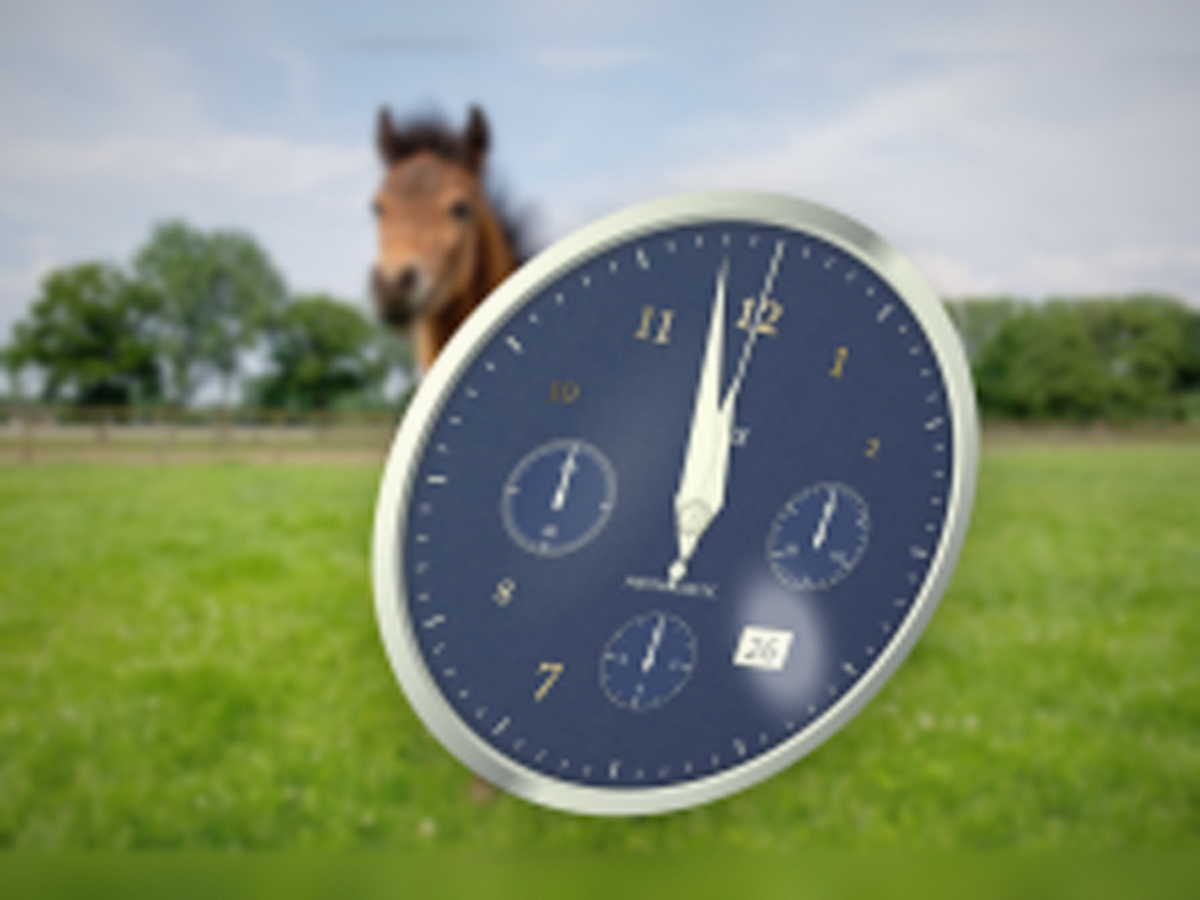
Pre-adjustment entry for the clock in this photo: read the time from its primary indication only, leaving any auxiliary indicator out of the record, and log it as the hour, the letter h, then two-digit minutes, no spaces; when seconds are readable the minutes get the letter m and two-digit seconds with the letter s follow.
11h58
